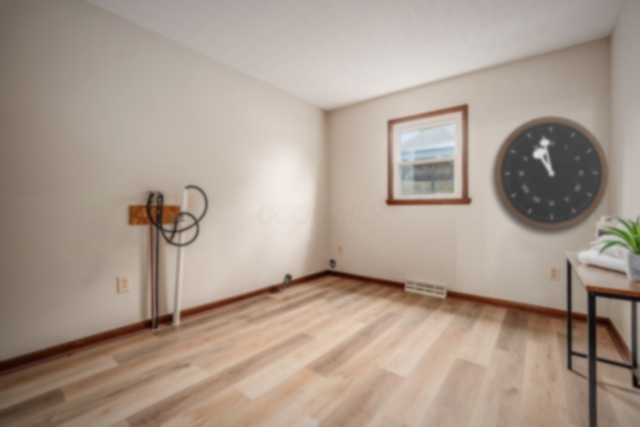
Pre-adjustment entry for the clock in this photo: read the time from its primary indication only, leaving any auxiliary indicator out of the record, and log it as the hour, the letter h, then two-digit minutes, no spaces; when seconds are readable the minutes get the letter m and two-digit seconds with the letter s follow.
10h58
